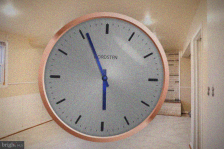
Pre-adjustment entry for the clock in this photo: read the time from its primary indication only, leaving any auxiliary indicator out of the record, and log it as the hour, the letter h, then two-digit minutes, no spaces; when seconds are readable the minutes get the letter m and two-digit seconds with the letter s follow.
5h56
